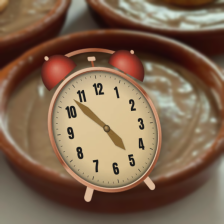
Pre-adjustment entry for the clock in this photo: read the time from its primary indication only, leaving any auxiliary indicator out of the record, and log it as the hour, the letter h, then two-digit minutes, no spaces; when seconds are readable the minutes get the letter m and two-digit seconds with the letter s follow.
4h53
